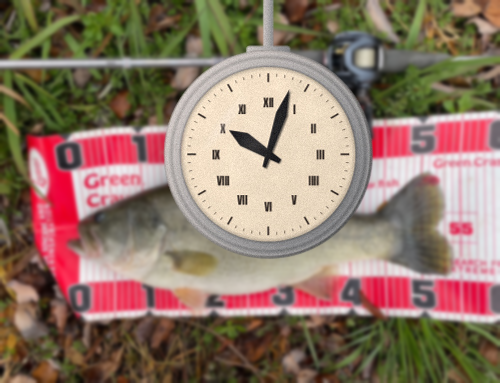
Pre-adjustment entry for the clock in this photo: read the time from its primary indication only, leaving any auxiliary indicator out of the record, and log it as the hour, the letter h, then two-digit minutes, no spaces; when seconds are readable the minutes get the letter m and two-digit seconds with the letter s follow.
10h03
